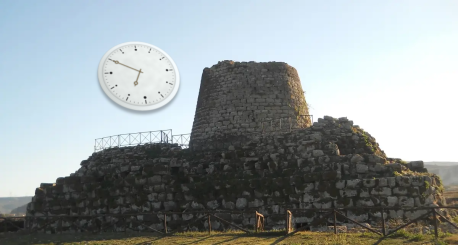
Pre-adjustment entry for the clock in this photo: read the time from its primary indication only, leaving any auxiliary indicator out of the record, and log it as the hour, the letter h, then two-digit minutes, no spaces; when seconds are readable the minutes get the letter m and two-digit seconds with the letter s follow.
6h50
